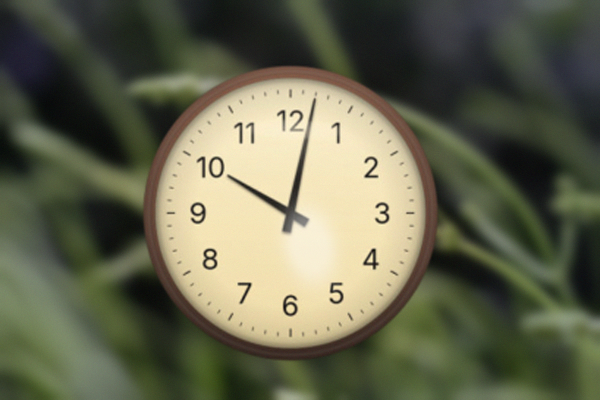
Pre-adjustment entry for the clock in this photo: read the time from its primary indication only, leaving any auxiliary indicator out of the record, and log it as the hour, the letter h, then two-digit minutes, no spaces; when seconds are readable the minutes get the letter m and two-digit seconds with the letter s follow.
10h02
